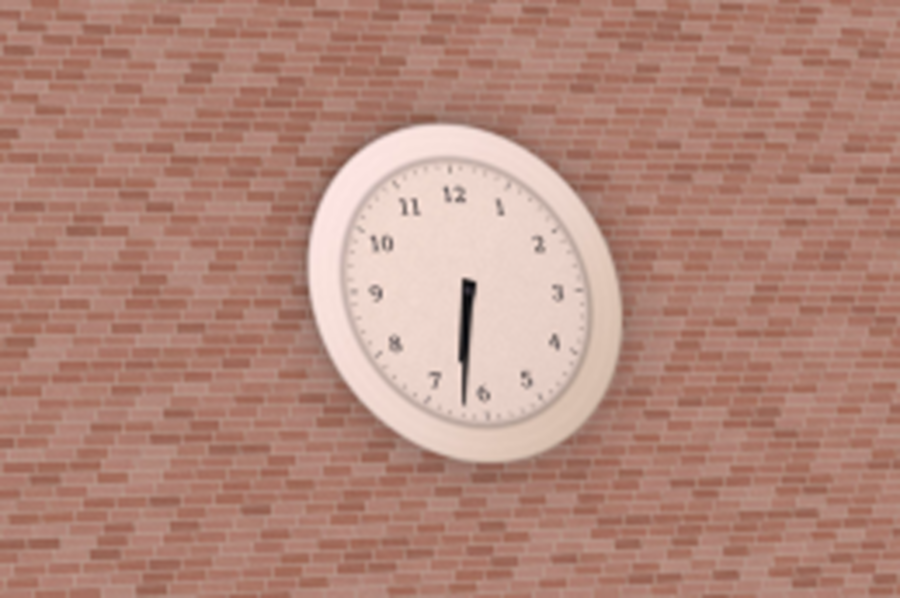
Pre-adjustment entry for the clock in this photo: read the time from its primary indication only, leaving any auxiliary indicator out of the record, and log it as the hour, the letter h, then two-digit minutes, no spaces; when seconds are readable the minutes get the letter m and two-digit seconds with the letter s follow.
6h32
